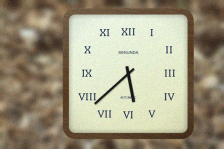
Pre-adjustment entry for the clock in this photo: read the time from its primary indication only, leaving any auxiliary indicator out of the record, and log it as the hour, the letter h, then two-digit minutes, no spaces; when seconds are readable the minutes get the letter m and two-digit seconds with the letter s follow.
5h38
